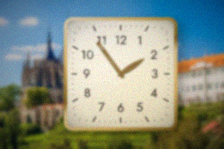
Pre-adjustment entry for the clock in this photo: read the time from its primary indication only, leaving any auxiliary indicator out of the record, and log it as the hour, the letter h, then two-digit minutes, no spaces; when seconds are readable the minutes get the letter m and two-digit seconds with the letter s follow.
1h54
